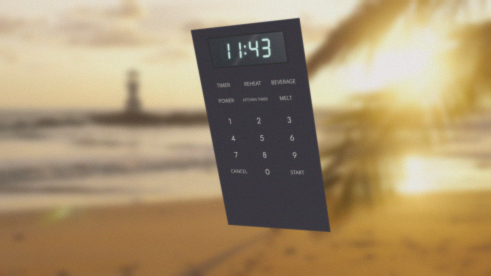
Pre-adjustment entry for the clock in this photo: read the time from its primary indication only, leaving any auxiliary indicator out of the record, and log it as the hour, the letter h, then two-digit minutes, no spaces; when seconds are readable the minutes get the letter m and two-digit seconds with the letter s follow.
11h43
